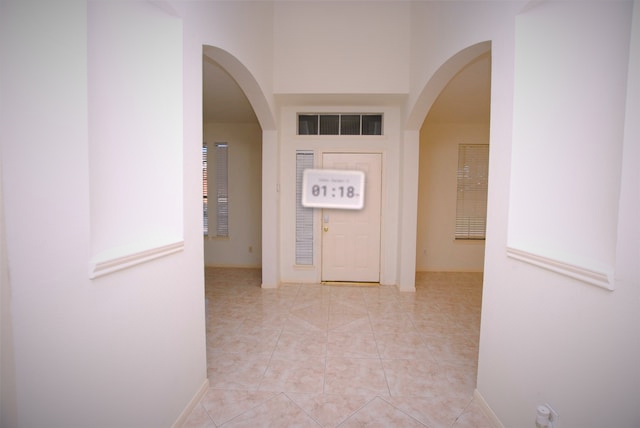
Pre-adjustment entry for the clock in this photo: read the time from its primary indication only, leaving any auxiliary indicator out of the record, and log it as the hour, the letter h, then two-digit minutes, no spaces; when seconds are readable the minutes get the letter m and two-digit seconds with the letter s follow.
1h18
